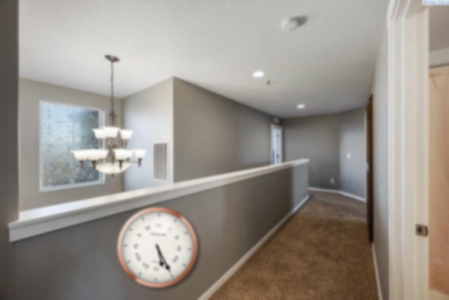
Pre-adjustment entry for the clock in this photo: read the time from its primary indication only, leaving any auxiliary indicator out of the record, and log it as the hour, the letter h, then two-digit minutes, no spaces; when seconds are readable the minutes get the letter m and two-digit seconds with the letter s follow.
5h25
